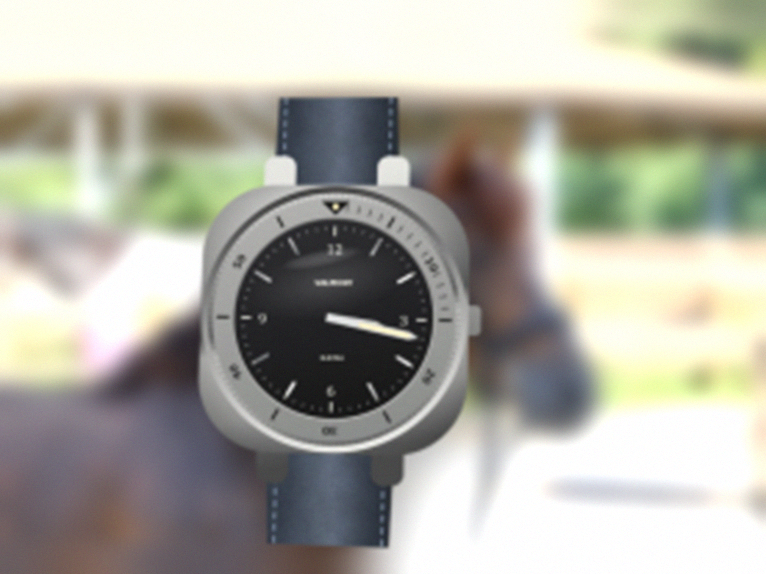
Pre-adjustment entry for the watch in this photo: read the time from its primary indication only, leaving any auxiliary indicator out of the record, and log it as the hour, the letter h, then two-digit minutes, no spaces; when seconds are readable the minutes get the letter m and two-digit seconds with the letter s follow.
3h17
